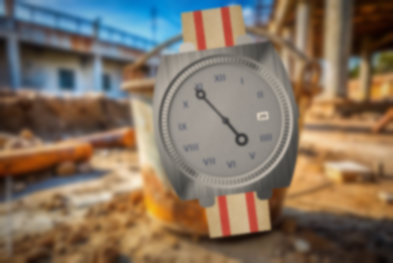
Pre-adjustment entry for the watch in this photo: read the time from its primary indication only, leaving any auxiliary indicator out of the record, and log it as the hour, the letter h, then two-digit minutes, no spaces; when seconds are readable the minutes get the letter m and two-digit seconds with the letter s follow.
4h54
